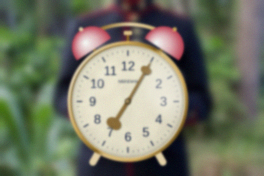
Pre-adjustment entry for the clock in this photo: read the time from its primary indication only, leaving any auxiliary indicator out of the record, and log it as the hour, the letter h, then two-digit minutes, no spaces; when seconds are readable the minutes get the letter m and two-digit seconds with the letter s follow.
7h05
